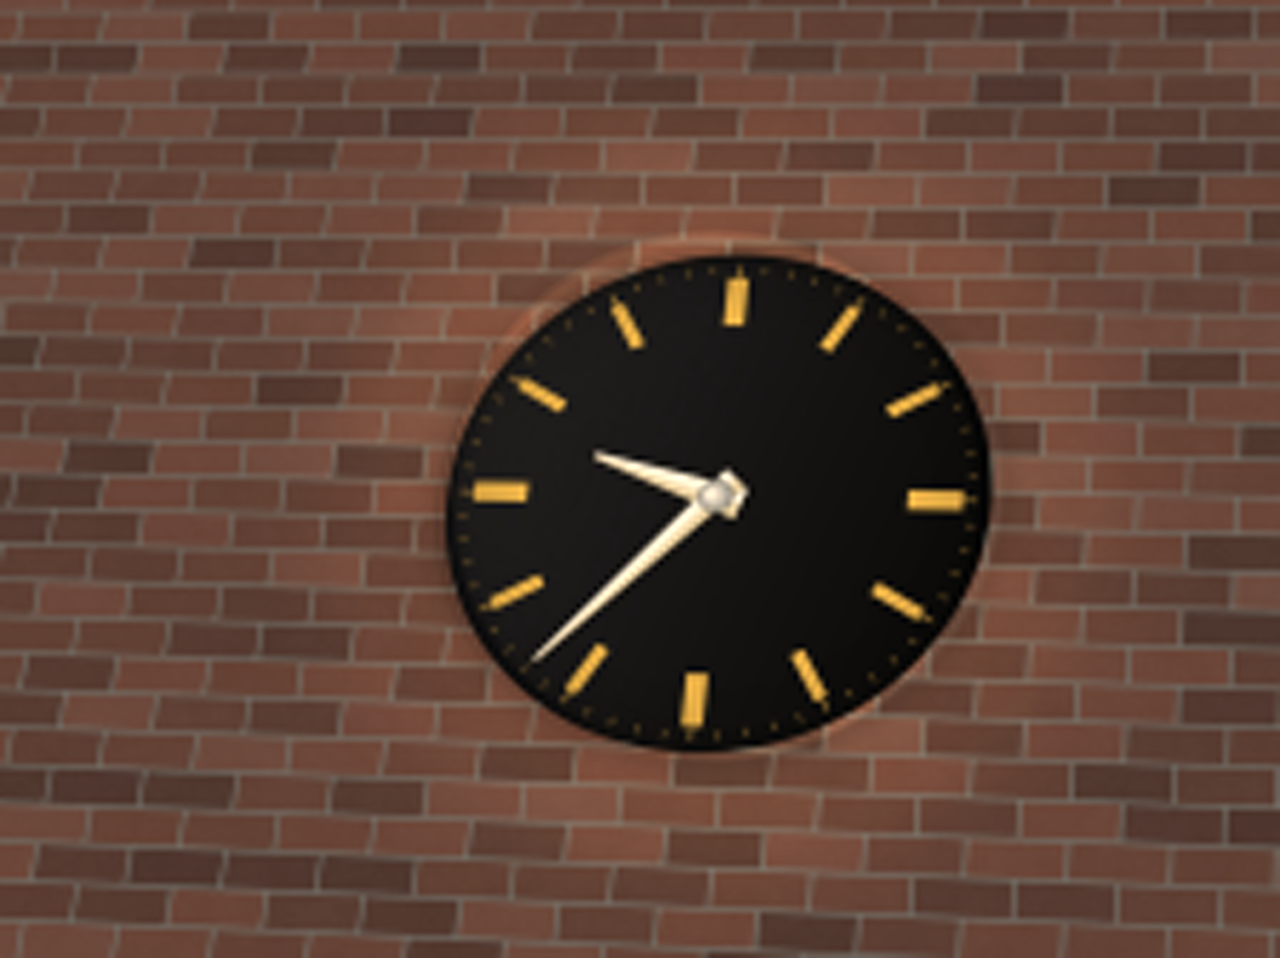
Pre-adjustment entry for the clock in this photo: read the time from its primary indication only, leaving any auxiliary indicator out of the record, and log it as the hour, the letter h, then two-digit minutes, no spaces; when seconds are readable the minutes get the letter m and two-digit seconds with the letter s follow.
9h37
